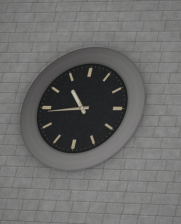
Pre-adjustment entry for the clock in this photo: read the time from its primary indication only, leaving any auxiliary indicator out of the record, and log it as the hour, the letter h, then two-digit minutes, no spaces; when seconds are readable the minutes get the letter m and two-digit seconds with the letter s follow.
10h44
